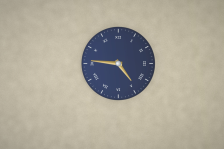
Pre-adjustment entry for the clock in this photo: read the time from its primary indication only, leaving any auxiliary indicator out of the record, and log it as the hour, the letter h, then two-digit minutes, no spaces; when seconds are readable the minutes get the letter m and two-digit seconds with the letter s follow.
4h46
